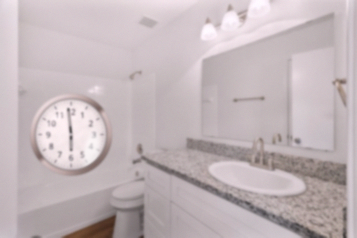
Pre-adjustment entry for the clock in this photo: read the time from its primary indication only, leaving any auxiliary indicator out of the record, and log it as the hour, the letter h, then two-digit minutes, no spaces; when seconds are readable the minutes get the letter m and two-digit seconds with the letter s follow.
5h59
